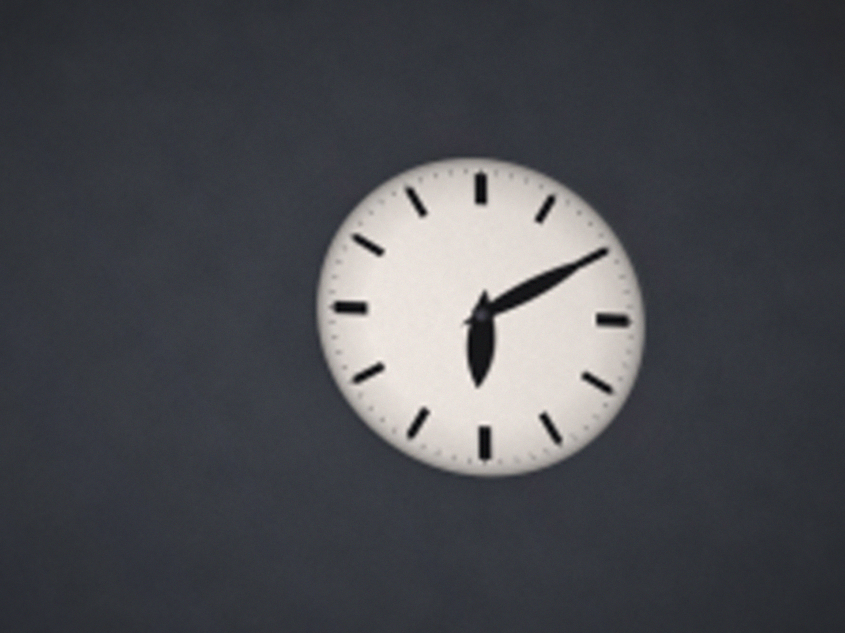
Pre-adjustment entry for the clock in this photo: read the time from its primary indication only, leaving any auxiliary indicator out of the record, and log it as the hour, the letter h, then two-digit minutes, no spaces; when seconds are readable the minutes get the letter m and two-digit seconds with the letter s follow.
6h10
